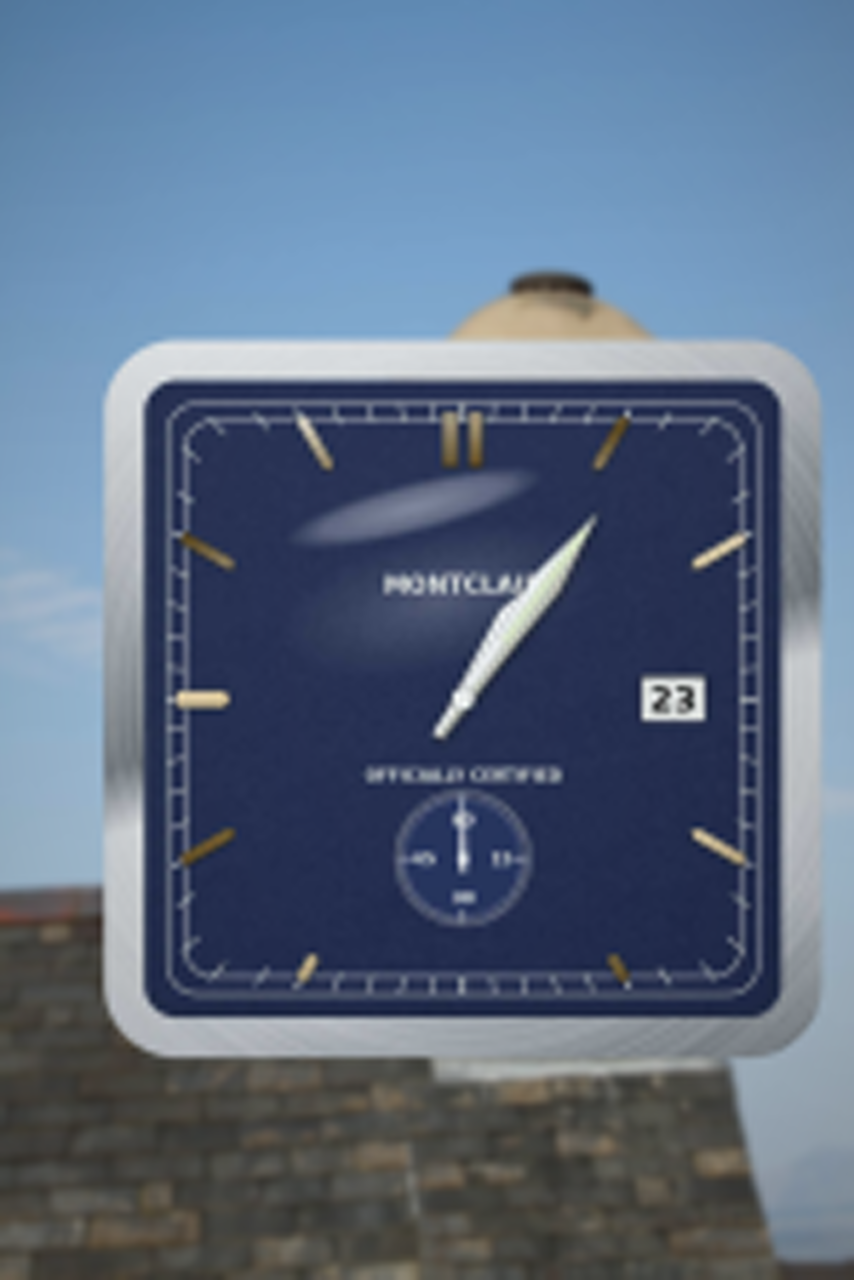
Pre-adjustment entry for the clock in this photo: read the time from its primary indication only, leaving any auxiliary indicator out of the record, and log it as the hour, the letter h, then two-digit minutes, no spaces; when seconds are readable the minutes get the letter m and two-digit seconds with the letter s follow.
1h06
